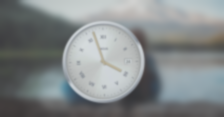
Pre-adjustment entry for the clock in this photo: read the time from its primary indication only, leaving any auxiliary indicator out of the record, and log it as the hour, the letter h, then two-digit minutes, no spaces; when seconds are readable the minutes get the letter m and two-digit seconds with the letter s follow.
3h57
